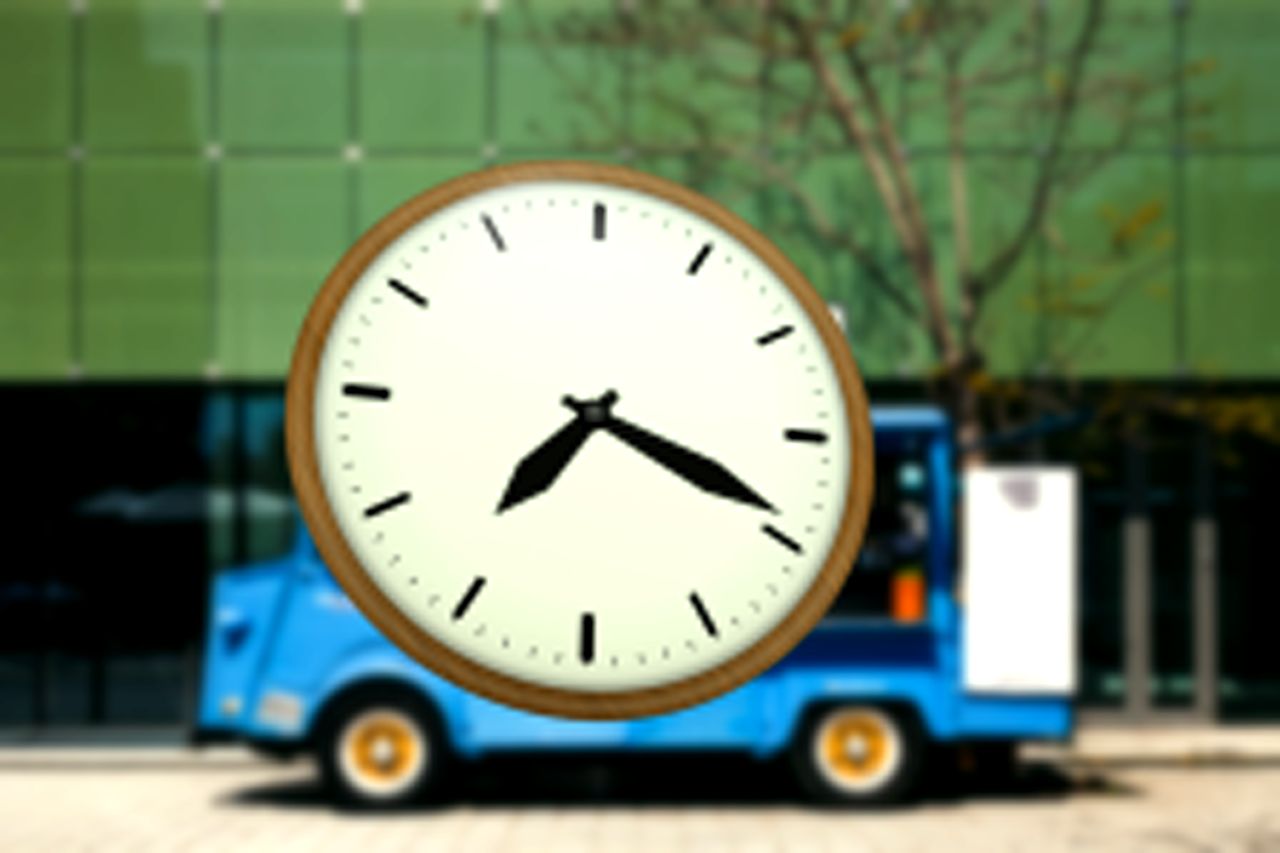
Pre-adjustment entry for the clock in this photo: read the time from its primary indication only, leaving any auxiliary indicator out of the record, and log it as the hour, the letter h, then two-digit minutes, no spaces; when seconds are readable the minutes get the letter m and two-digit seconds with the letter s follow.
7h19
